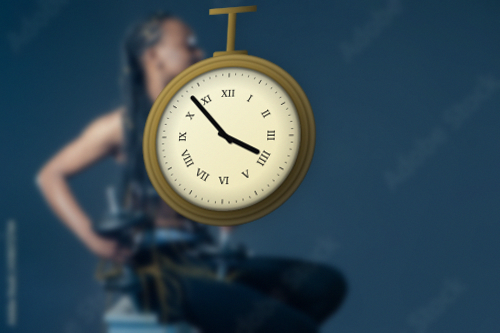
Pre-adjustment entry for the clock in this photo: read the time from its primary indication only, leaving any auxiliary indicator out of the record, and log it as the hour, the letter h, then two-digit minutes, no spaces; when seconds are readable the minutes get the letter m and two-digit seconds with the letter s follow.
3h53
